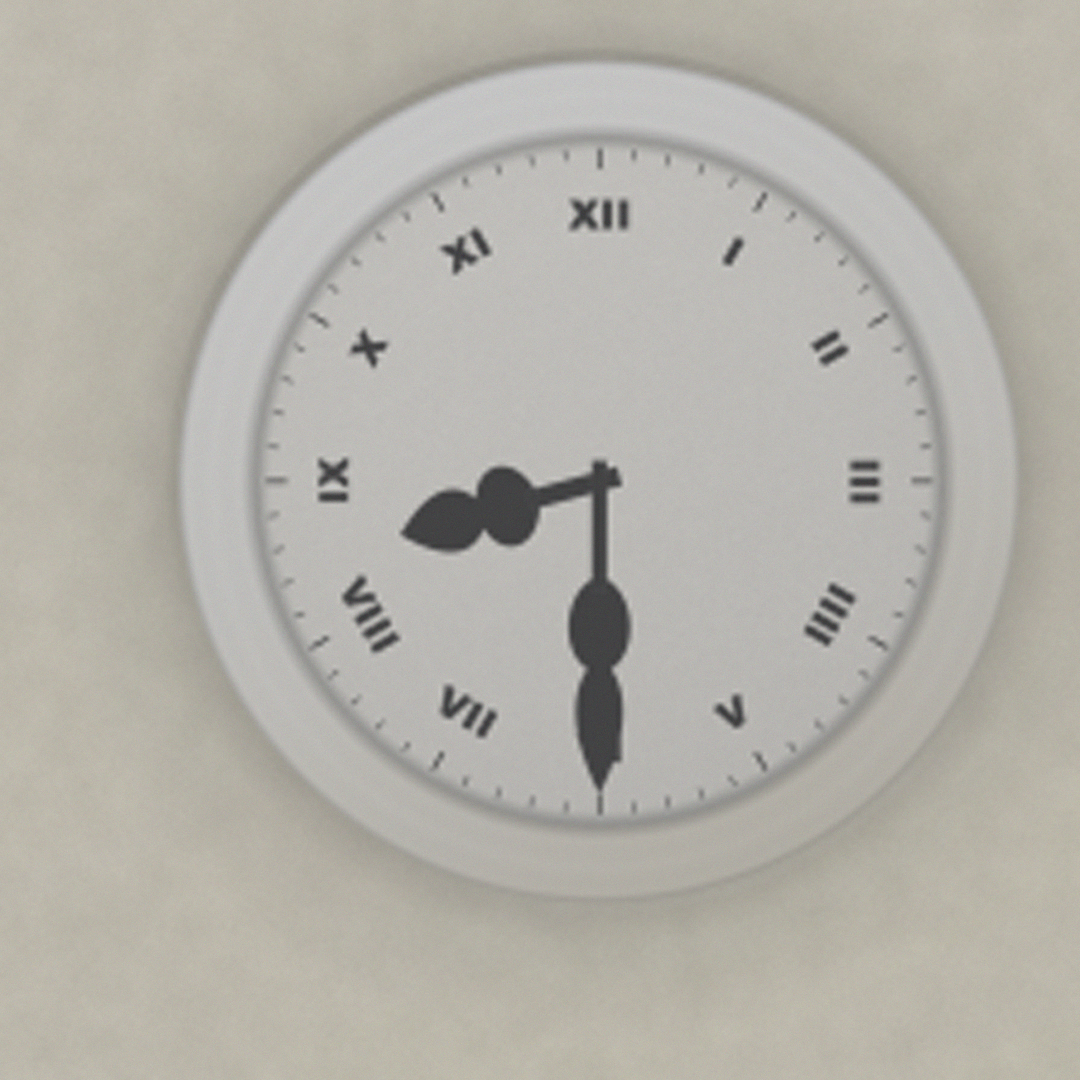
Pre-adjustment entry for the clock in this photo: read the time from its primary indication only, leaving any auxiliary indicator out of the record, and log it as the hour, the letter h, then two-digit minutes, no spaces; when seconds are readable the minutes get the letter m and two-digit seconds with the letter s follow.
8h30
